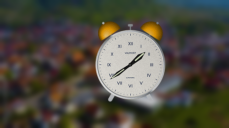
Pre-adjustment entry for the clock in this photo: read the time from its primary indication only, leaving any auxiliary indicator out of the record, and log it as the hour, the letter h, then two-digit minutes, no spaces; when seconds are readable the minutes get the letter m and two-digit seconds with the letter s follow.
1h39
